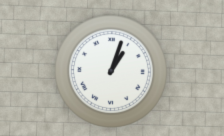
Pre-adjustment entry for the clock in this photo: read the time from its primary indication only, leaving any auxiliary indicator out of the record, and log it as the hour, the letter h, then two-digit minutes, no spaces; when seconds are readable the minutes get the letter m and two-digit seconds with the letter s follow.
1h03
